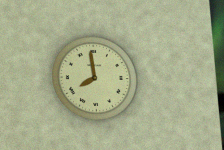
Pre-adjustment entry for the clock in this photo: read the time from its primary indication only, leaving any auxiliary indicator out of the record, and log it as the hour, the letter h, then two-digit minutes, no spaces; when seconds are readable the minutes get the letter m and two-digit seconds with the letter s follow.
7h59
